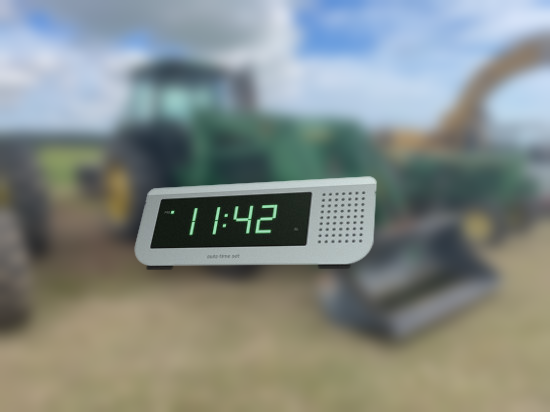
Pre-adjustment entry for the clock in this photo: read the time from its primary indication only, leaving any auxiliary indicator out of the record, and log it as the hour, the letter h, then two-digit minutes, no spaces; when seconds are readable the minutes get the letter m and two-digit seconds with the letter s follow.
11h42
